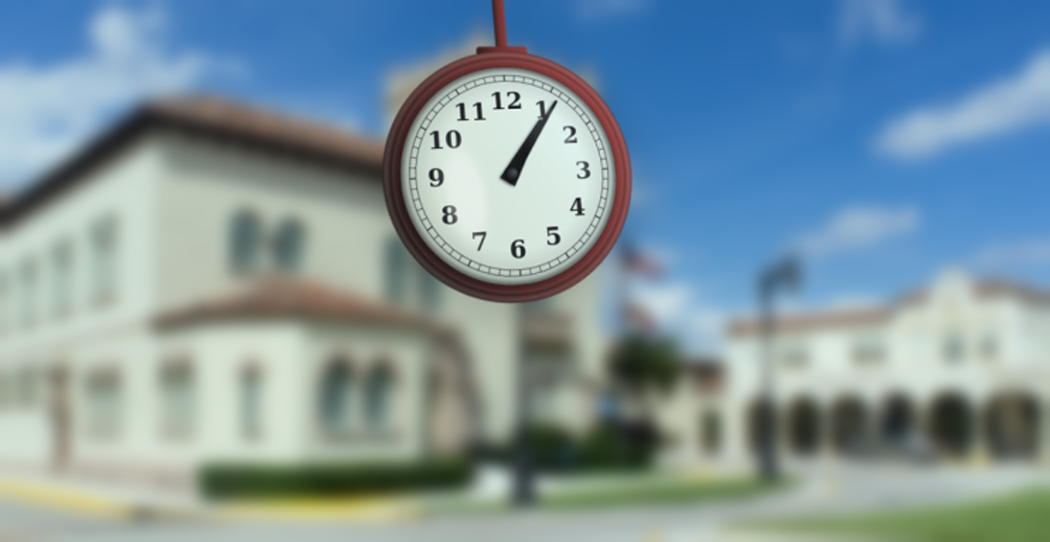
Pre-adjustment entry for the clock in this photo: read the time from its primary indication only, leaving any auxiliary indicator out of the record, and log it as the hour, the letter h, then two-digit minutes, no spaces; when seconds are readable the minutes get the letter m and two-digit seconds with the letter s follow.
1h06
